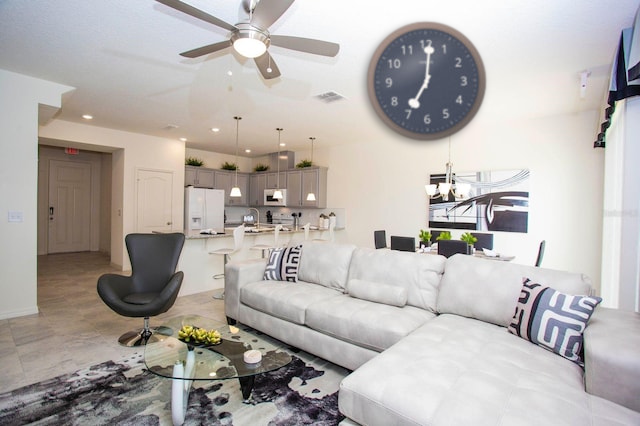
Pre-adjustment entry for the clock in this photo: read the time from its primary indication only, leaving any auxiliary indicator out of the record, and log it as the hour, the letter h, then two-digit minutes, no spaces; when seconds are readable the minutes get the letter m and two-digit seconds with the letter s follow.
7h01
